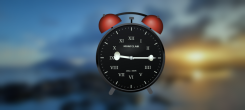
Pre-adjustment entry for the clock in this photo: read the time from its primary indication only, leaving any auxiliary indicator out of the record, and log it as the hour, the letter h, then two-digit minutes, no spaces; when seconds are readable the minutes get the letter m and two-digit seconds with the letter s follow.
9h15
